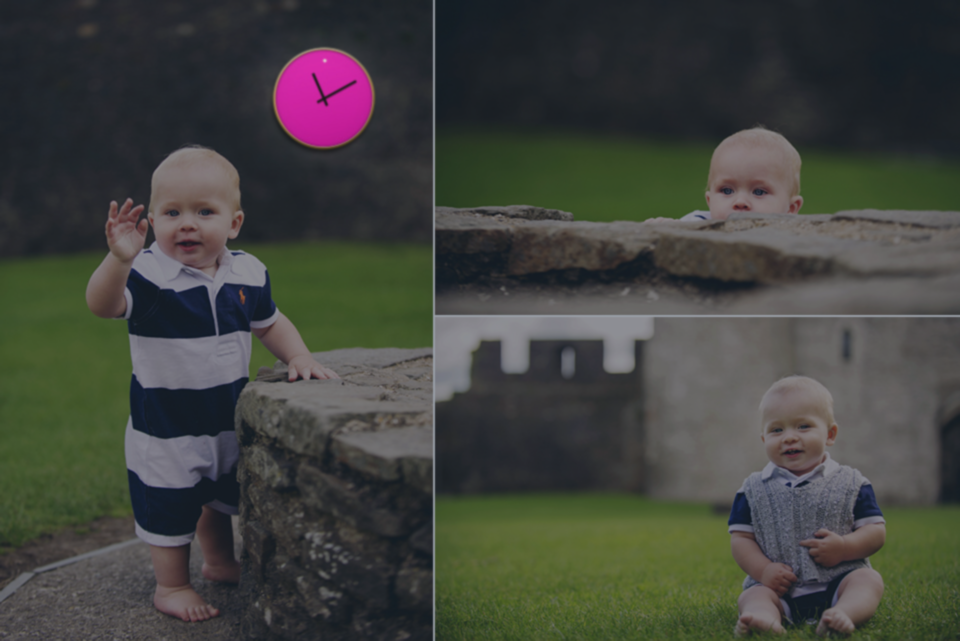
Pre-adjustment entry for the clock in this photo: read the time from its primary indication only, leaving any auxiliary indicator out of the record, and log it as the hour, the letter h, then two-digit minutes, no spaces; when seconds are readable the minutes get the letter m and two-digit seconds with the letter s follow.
11h10
